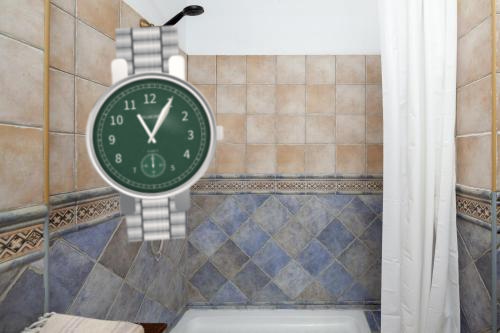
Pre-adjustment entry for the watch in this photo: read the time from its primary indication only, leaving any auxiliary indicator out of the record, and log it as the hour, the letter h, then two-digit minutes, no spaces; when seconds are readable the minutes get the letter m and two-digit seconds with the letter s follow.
11h05
